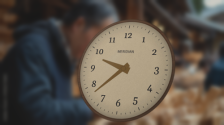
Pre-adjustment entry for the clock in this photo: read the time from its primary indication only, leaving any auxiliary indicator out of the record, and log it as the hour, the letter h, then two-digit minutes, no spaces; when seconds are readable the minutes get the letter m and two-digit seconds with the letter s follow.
9h38
